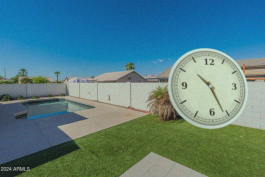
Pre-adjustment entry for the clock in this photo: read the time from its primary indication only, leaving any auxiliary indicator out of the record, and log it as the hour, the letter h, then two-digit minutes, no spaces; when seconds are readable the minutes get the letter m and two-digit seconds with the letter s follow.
10h26
